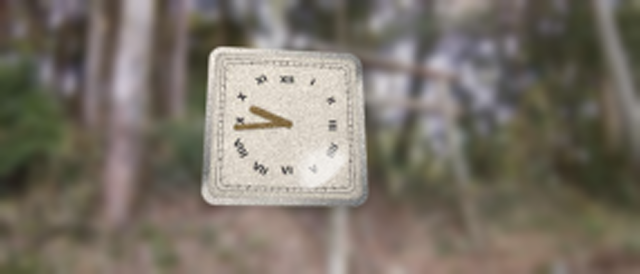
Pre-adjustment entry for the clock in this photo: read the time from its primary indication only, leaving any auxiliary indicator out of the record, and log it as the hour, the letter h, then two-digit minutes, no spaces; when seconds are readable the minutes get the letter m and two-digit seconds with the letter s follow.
9h44
